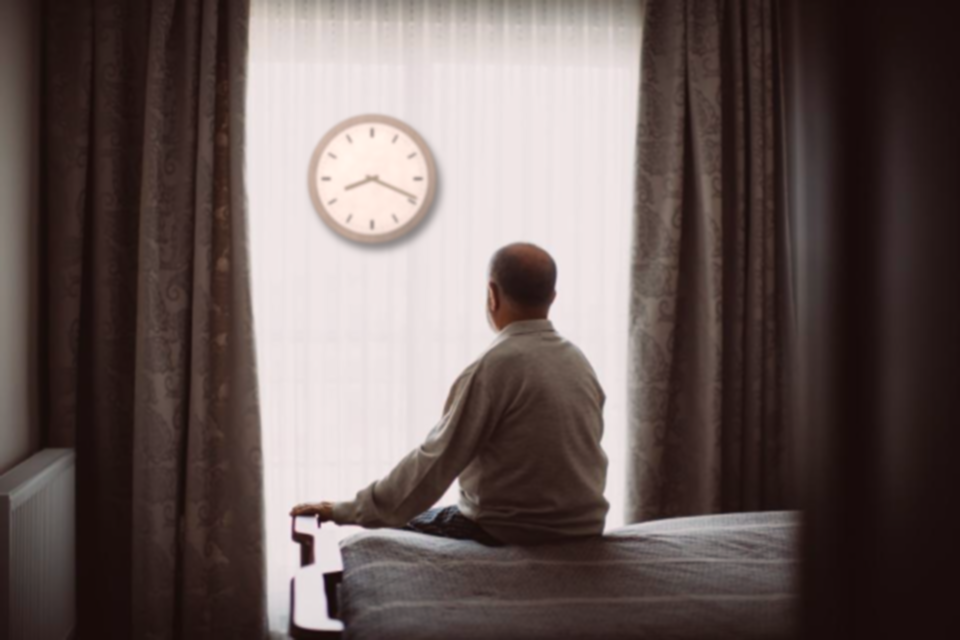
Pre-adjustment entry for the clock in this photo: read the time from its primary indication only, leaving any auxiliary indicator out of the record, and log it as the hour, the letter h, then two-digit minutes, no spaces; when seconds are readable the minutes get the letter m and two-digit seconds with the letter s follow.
8h19
